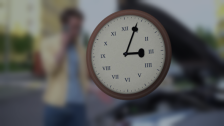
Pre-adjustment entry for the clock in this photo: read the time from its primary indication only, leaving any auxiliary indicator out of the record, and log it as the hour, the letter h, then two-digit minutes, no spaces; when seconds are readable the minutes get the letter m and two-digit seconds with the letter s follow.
3h04
